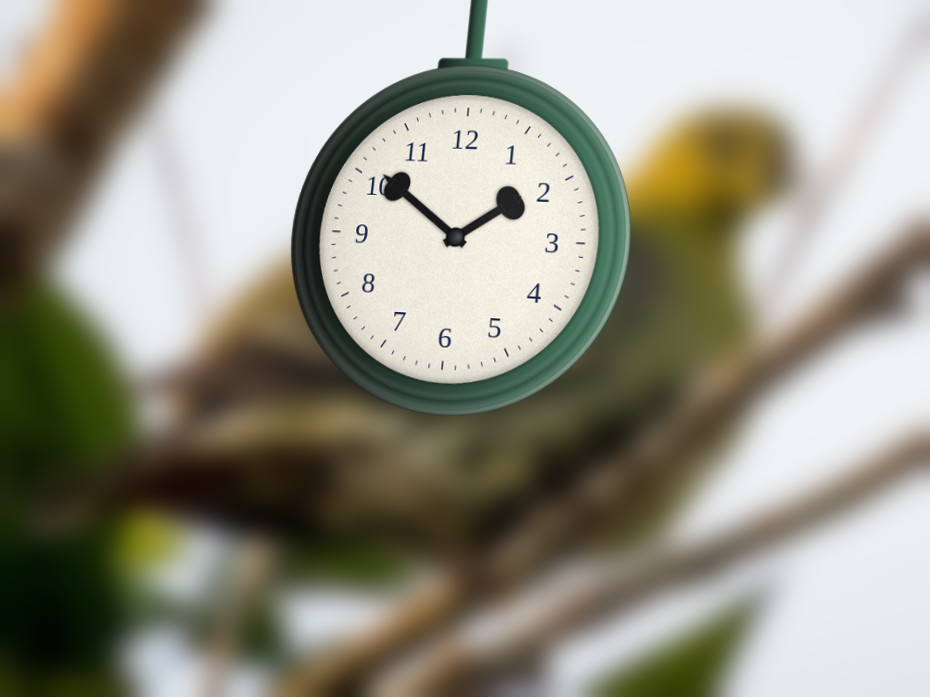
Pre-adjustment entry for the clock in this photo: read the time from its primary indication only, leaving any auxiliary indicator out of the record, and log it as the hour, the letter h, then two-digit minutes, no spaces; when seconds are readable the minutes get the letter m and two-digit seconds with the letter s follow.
1h51
